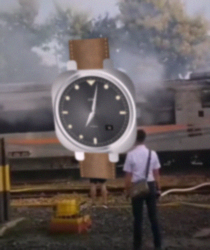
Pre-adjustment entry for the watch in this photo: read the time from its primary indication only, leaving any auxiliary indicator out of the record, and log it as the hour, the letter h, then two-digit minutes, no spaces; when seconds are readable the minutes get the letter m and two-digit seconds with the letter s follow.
7h02
